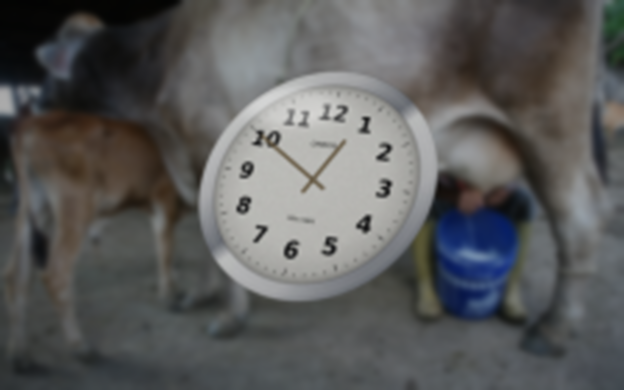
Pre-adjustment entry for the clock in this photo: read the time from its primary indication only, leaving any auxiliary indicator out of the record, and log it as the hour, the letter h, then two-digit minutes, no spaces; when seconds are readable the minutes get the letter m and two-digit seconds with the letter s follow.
12h50
